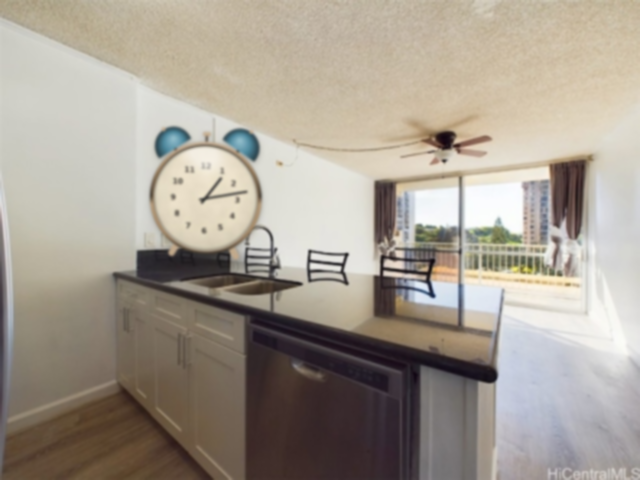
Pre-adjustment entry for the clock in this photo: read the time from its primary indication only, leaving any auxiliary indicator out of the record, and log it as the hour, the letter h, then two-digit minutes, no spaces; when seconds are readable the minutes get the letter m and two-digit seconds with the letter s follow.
1h13
